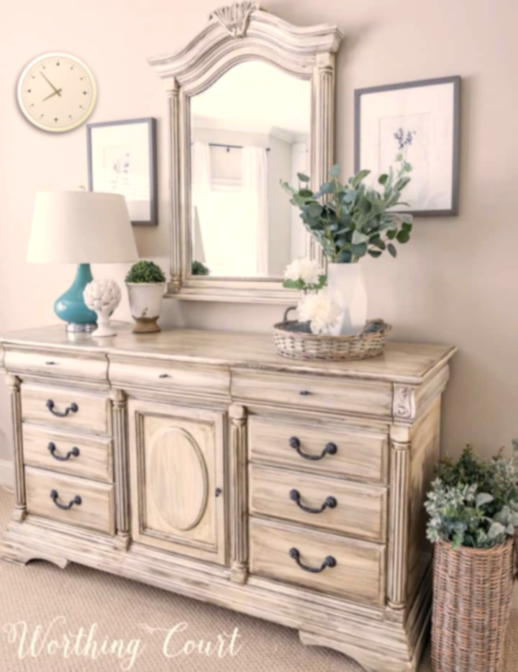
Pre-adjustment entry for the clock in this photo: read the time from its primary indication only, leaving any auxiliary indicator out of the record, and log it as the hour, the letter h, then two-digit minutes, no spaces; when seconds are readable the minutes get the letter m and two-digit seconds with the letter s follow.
7h53
